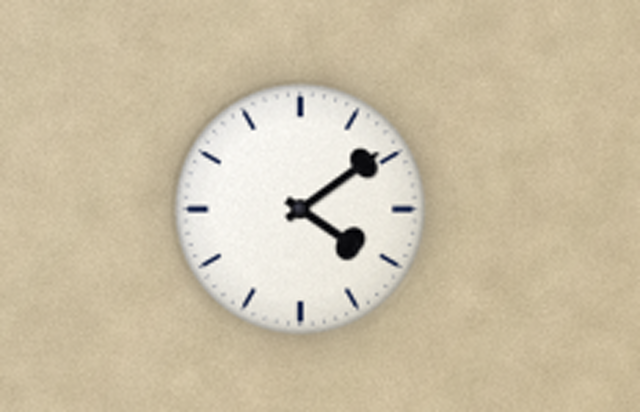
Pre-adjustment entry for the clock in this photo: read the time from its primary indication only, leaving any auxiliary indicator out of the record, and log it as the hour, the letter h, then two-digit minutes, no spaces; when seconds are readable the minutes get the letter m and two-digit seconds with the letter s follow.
4h09
